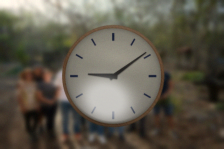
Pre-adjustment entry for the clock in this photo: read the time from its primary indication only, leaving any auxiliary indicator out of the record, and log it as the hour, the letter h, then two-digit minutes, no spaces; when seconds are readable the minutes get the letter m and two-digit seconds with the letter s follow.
9h09
